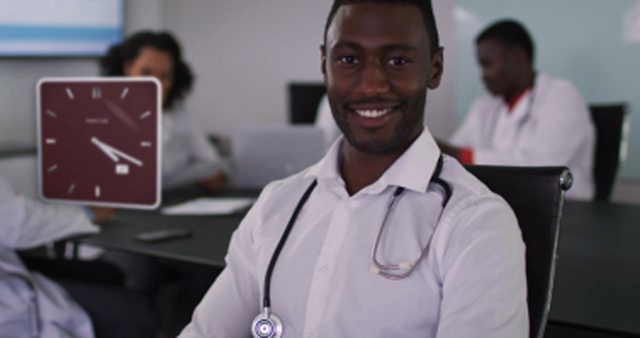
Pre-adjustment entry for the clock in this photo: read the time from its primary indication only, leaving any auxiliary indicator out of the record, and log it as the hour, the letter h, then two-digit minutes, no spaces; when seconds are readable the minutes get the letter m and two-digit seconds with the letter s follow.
4h19
